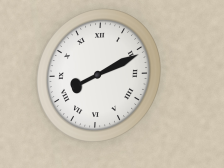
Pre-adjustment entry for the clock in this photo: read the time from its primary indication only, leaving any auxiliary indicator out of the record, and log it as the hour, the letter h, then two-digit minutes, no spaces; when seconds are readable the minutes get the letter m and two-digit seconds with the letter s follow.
8h11
